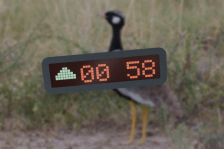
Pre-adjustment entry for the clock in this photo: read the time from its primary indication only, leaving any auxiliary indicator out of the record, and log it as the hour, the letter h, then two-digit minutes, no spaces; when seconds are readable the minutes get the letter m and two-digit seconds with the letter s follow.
0h58
